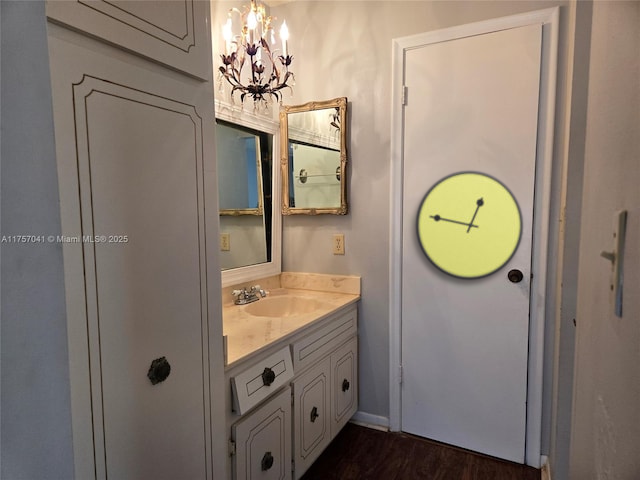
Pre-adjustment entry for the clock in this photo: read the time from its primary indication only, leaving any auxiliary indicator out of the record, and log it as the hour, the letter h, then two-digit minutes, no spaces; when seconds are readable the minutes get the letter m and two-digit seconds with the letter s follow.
12h47
